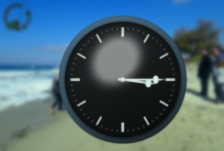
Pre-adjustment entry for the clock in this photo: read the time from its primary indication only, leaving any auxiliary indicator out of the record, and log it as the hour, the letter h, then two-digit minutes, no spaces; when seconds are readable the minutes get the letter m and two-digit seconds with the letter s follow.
3h15
